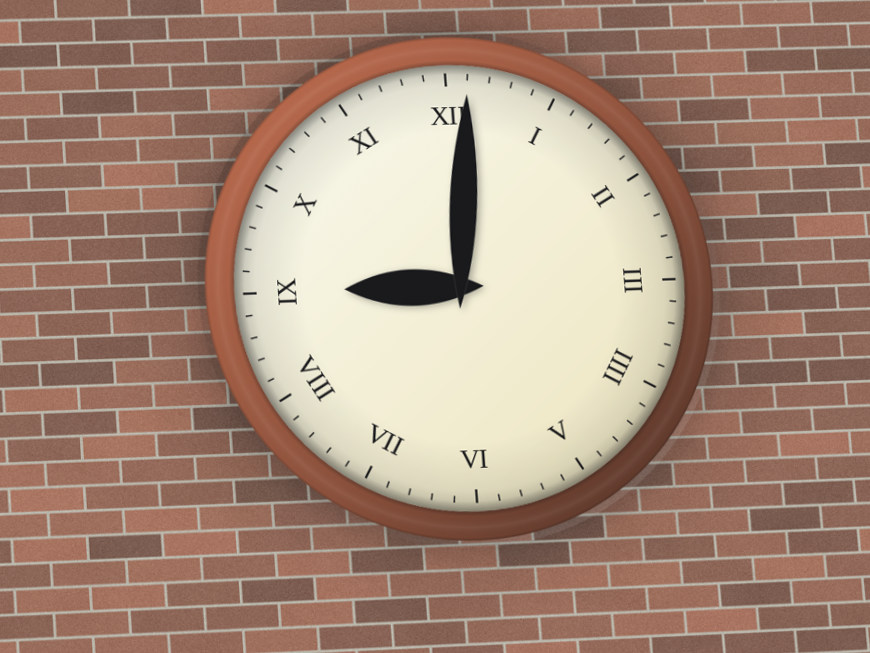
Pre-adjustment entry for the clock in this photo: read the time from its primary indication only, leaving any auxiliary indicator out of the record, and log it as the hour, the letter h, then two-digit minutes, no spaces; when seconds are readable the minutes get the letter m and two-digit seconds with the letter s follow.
9h01
